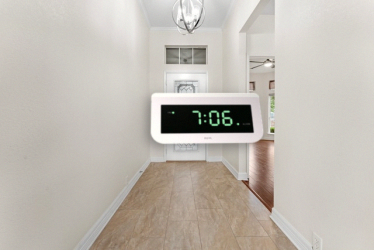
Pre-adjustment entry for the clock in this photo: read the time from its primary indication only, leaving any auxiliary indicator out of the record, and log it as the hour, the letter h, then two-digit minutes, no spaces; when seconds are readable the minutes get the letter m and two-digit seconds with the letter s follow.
7h06
